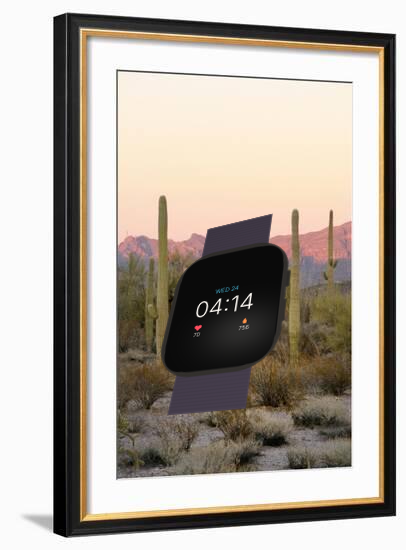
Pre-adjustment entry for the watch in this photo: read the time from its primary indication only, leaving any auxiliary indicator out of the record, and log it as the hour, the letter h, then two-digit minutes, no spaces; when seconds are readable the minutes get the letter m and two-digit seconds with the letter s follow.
4h14
